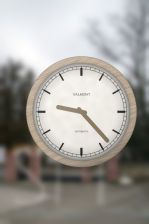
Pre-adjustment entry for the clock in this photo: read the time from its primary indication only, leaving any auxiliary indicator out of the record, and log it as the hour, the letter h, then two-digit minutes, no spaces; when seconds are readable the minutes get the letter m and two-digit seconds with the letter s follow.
9h23
